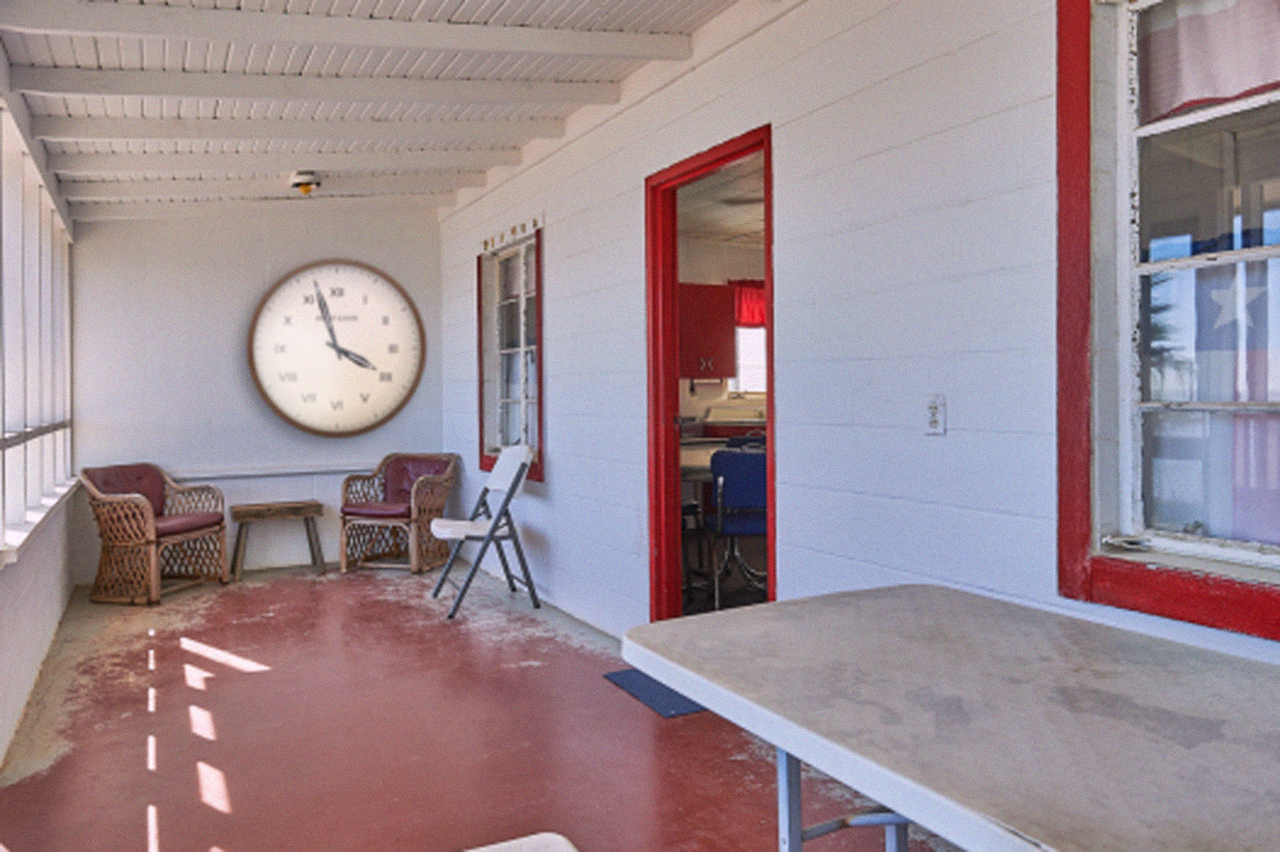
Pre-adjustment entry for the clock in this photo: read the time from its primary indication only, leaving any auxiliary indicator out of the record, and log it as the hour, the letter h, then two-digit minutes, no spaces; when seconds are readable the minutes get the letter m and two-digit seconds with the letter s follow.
3h57
